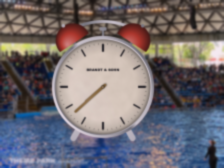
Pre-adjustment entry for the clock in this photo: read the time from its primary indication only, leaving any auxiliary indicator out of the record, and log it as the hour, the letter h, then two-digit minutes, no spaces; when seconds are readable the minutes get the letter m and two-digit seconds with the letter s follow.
7h38
